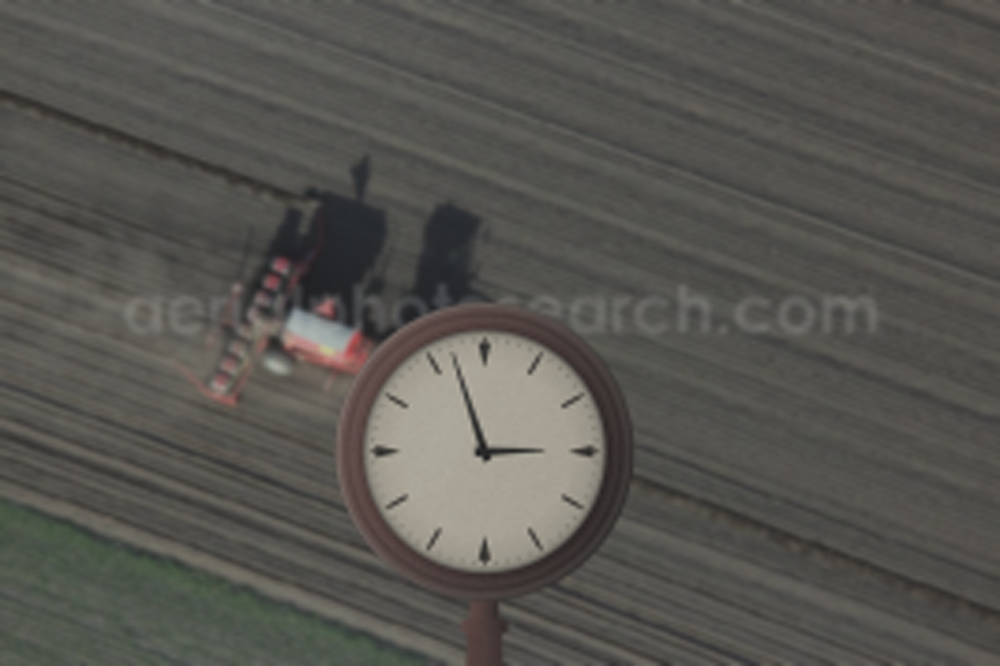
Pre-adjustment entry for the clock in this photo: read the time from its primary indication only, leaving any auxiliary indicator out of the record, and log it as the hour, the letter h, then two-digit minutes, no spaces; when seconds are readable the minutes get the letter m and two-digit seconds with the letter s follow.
2h57
